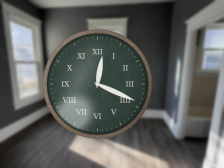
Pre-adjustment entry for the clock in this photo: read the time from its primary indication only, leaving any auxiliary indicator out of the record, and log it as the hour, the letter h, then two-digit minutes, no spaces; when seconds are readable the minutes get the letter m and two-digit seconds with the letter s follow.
12h19
